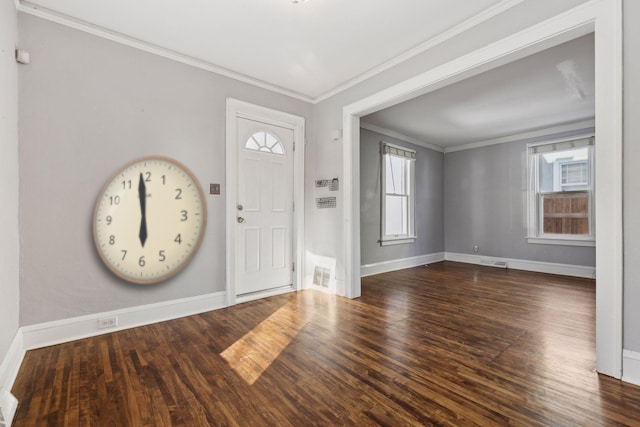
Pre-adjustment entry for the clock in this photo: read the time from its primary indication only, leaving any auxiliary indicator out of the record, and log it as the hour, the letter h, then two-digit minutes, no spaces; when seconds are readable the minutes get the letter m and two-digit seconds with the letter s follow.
5h59
